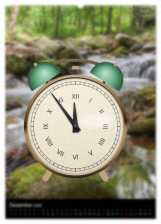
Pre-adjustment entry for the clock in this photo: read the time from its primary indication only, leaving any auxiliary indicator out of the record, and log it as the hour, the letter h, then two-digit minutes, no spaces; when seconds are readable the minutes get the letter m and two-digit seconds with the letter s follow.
11h54
